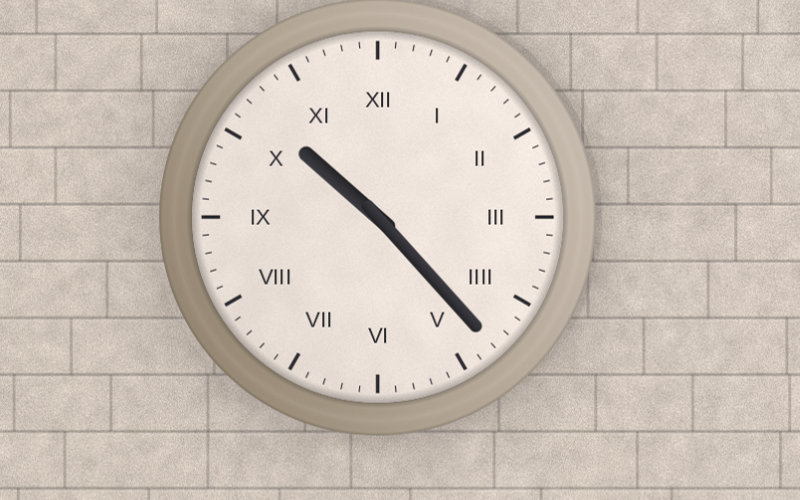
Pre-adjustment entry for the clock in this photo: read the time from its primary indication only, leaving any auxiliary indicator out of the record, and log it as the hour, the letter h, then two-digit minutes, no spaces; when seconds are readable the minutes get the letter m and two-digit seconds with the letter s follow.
10h23
